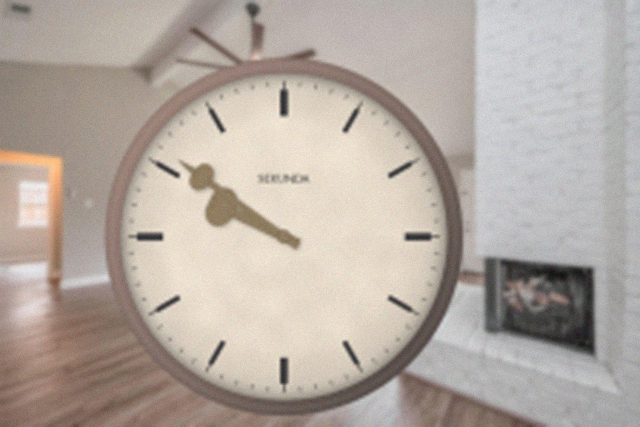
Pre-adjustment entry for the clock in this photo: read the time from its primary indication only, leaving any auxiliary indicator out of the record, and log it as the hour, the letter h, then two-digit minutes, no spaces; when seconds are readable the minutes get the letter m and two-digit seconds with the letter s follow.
9h51
